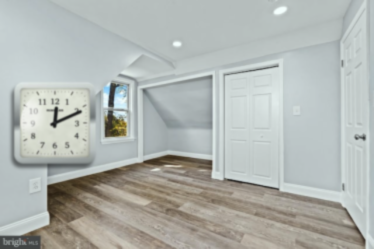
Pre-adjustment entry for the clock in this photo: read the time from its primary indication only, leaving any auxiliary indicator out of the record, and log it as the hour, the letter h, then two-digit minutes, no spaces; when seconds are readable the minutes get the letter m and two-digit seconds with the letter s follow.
12h11
